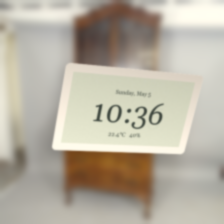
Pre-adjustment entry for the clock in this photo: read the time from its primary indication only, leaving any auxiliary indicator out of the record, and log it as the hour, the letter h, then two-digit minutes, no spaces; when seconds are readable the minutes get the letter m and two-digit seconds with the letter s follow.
10h36
